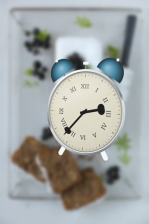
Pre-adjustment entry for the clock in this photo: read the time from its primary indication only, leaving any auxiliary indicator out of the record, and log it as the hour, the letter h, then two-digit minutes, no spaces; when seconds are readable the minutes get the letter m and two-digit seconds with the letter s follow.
2h37
